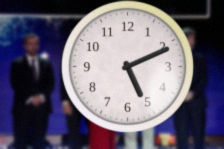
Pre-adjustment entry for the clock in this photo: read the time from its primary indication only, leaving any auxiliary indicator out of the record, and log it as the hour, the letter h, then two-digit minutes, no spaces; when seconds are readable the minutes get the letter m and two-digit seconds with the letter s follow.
5h11
